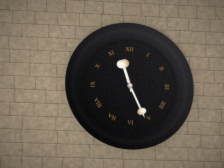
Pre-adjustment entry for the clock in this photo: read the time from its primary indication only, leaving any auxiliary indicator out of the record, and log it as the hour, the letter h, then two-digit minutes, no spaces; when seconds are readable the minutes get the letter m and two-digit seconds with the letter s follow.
11h26
